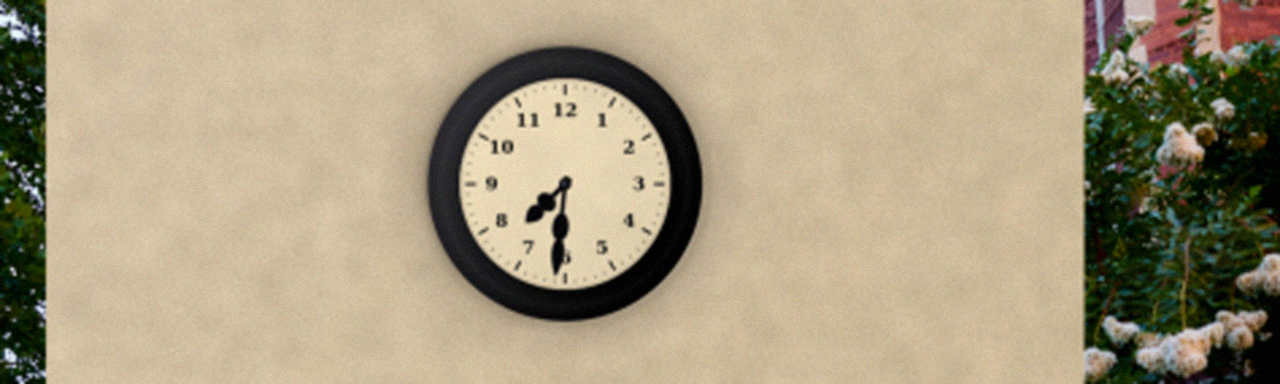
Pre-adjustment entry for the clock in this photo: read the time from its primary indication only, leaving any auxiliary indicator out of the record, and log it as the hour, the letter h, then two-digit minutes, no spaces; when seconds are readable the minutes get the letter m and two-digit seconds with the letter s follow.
7h31
